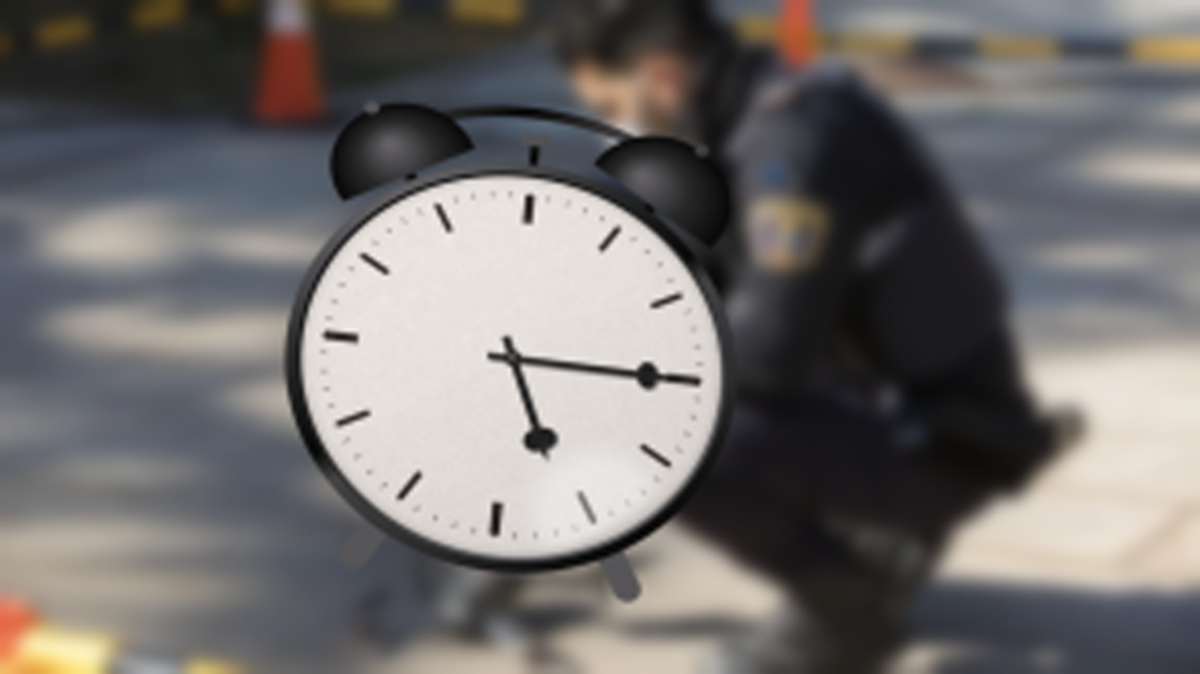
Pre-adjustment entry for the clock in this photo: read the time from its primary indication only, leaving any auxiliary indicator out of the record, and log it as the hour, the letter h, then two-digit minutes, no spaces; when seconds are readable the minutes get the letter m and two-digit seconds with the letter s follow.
5h15
